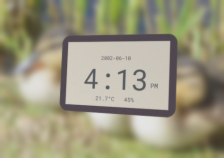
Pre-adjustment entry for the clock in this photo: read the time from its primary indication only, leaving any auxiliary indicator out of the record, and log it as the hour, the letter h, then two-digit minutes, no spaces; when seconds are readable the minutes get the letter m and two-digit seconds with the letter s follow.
4h13
